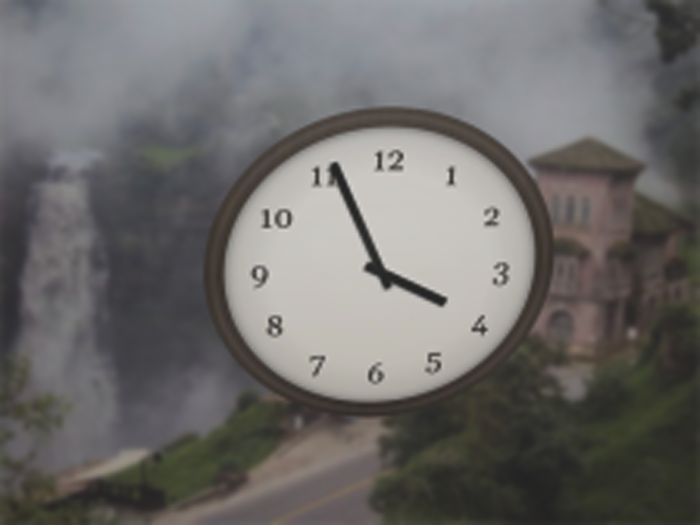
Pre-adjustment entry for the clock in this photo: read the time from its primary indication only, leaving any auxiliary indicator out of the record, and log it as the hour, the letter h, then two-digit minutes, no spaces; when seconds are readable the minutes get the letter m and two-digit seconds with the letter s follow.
3h56
